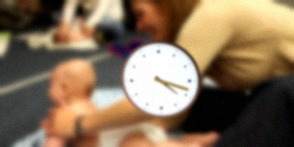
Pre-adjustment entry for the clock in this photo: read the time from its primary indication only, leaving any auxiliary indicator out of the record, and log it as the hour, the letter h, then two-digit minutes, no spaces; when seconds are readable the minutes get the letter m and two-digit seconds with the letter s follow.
4h18
